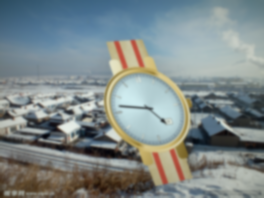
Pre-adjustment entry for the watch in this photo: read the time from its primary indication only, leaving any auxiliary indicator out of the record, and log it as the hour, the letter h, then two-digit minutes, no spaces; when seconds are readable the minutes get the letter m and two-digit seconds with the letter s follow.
4h47
